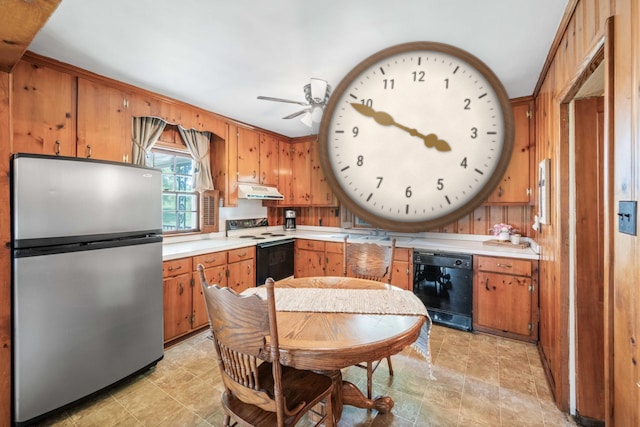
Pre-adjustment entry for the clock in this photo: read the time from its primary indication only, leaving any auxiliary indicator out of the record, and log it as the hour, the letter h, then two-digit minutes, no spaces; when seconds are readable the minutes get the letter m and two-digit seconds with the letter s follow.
3h49
